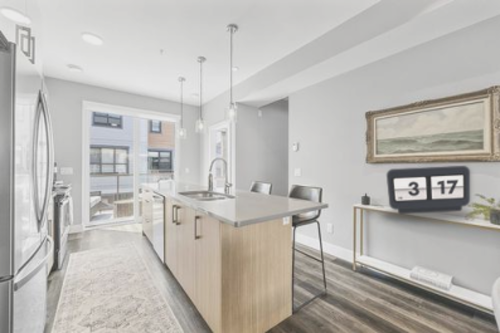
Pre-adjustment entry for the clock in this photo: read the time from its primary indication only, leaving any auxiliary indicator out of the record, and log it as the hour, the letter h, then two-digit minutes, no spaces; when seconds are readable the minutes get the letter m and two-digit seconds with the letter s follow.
3h17
